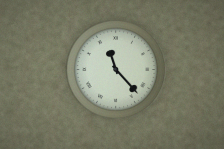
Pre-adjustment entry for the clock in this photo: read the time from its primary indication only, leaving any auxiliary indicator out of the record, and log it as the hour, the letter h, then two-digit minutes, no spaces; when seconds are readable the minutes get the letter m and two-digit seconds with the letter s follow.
11h23
